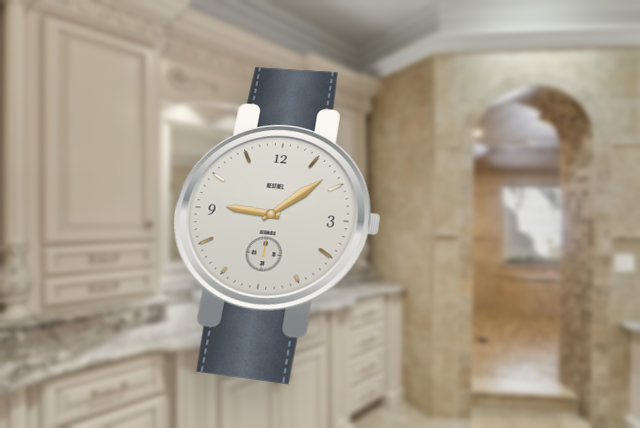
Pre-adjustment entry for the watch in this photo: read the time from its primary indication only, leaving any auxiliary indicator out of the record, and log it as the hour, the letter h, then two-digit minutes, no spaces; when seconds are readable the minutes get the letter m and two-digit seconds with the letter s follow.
9h08
